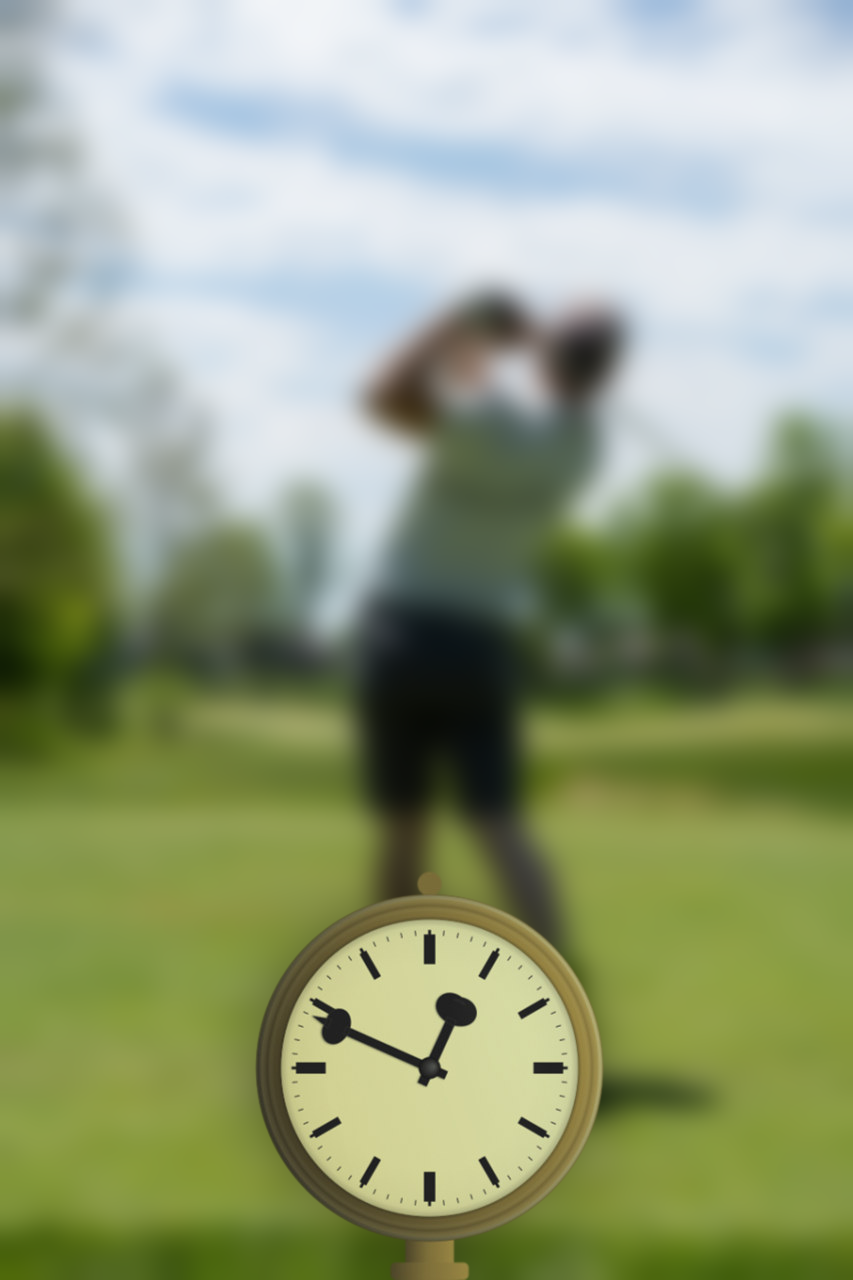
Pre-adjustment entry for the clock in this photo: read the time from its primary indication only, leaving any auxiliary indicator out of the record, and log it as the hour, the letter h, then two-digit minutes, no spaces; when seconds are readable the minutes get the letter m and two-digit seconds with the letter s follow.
12h49
